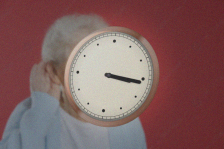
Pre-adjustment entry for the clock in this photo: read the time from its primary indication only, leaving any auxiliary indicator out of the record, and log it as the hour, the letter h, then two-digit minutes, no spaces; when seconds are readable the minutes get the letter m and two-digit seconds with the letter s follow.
3h16
